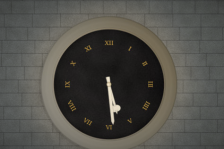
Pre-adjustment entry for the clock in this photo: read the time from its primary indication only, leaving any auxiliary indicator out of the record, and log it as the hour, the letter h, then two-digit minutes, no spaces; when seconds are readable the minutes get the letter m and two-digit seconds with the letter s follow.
5h29
